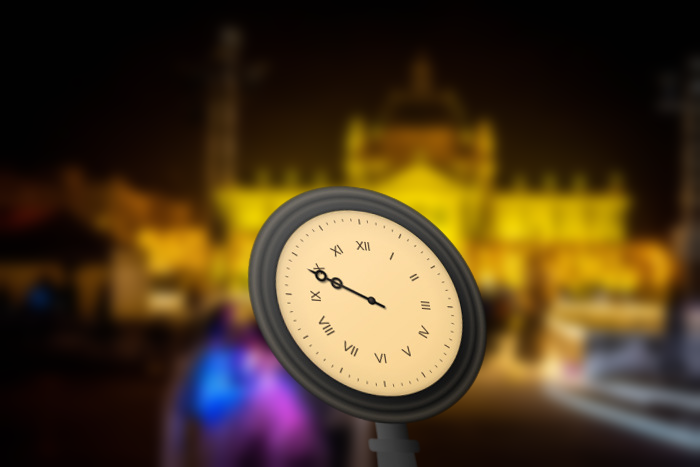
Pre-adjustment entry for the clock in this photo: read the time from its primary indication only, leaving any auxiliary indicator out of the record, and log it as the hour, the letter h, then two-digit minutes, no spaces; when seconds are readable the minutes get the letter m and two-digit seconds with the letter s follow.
9h49
